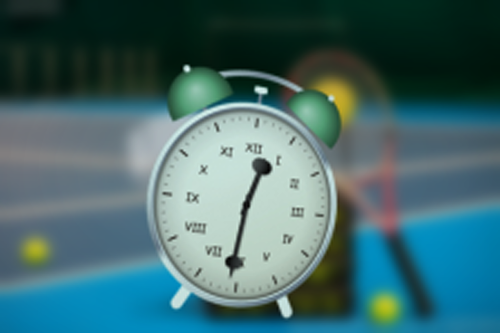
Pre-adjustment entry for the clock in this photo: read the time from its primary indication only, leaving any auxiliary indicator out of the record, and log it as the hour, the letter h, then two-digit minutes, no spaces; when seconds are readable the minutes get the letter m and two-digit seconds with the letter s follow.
12h31
